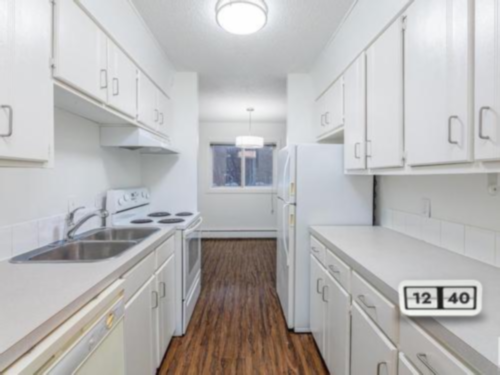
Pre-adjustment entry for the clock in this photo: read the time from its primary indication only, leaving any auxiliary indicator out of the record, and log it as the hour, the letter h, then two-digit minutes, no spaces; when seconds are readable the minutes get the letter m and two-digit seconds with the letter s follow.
12h40
